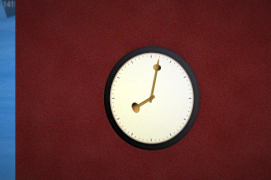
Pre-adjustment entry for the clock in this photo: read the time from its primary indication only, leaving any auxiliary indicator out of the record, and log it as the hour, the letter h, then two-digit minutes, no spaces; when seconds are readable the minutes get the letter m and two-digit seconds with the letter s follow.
8h02
